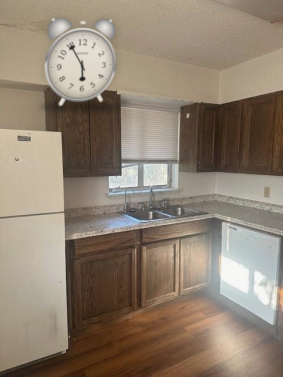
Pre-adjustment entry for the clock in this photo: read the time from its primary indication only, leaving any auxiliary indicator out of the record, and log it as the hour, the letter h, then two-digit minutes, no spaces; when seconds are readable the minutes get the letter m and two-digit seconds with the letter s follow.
5h55
